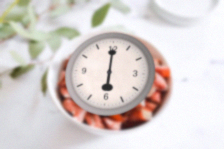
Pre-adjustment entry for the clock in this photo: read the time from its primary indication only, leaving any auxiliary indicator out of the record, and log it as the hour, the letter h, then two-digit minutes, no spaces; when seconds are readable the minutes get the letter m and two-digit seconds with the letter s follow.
6h00
